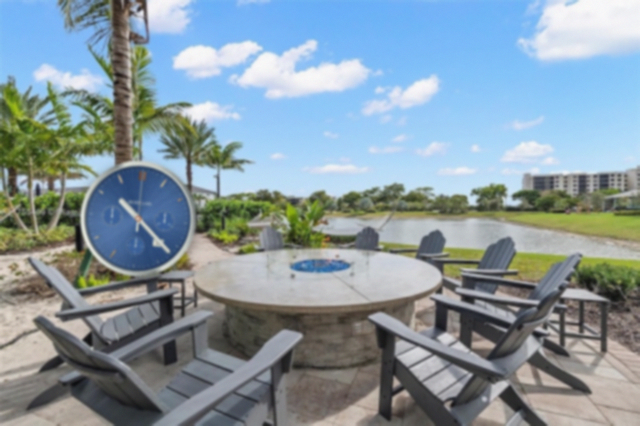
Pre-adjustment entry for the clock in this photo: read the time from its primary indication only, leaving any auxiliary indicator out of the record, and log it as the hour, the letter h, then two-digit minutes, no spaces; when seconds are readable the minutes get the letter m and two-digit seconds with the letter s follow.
10h22
